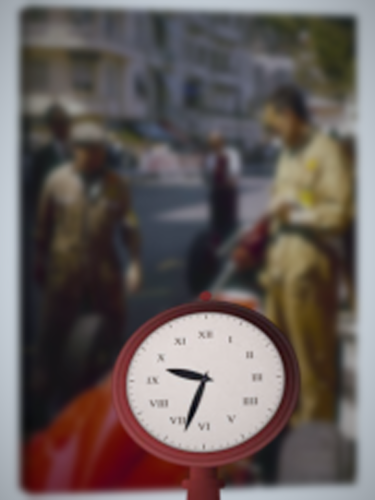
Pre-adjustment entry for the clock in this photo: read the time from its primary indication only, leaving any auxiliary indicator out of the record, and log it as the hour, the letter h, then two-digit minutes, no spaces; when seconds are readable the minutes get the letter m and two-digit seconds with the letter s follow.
9h33
